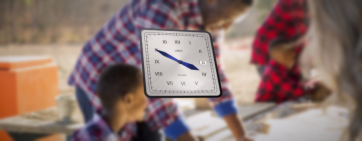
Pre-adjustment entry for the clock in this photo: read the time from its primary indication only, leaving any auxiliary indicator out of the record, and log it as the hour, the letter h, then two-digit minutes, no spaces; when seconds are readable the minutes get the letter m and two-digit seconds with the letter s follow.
3h50
